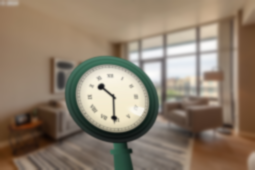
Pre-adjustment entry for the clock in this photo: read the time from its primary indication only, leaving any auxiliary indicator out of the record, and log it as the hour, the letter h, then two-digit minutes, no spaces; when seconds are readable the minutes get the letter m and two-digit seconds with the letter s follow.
10h31
